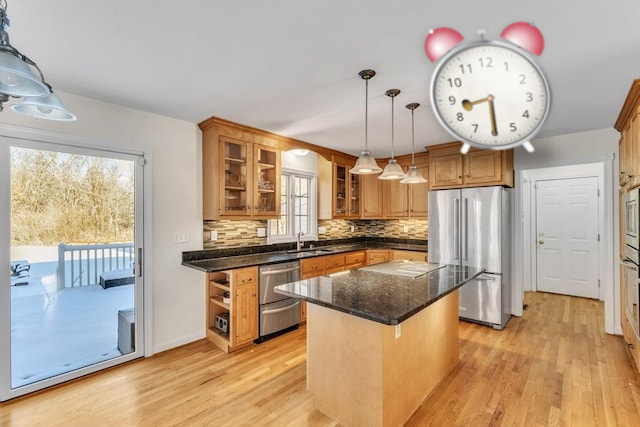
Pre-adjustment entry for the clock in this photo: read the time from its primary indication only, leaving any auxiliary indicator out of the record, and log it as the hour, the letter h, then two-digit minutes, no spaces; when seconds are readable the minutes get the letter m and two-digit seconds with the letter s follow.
8h30
